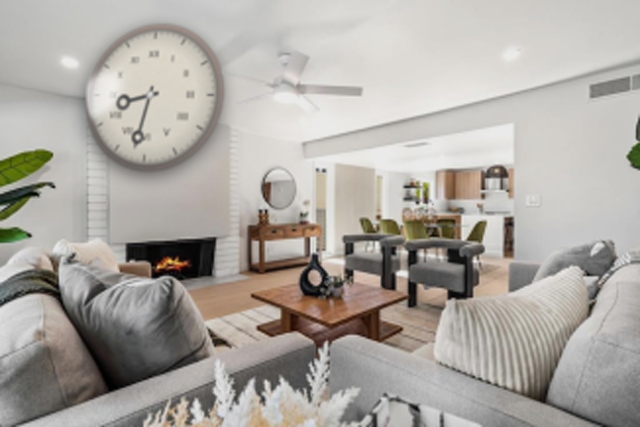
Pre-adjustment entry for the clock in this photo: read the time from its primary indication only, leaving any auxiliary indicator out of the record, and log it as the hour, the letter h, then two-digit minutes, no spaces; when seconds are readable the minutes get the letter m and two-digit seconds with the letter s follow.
8h32
